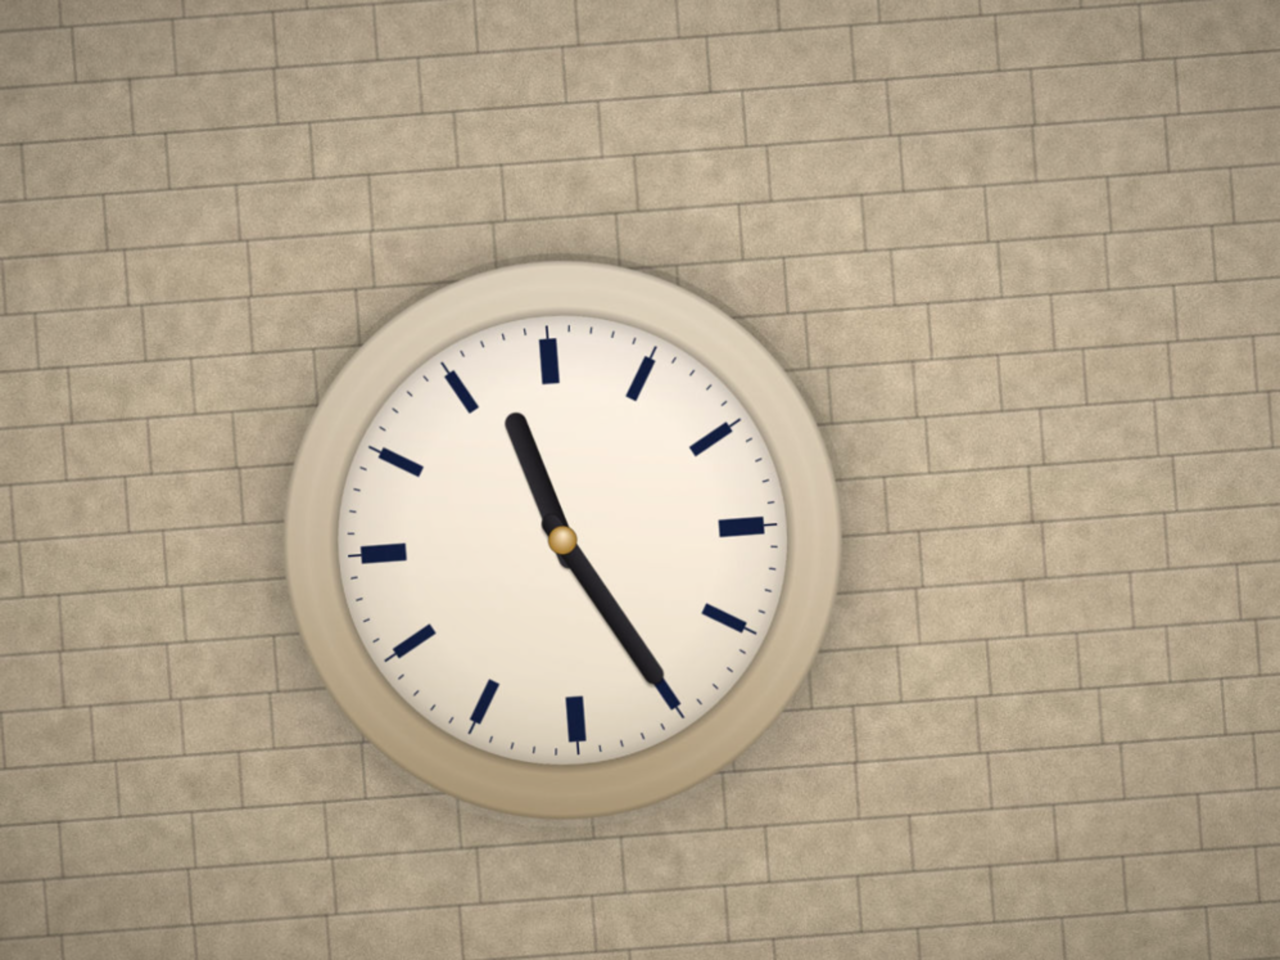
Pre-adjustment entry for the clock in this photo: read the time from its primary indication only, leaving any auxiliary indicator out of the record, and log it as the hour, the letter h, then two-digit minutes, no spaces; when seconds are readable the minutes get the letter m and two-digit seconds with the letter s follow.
11h25
